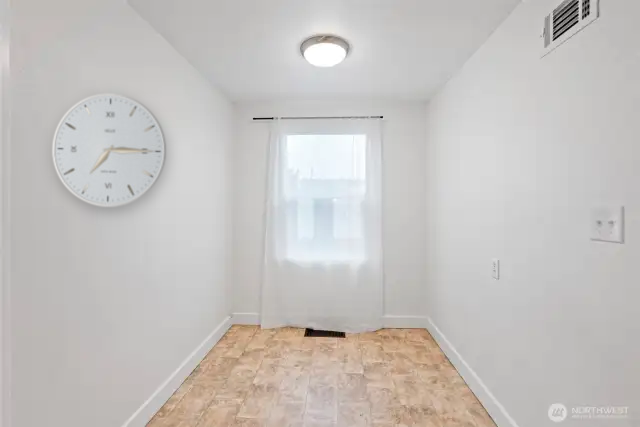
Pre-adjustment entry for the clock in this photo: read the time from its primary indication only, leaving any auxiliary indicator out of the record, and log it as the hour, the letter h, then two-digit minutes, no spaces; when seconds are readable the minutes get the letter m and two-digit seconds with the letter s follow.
7h15
